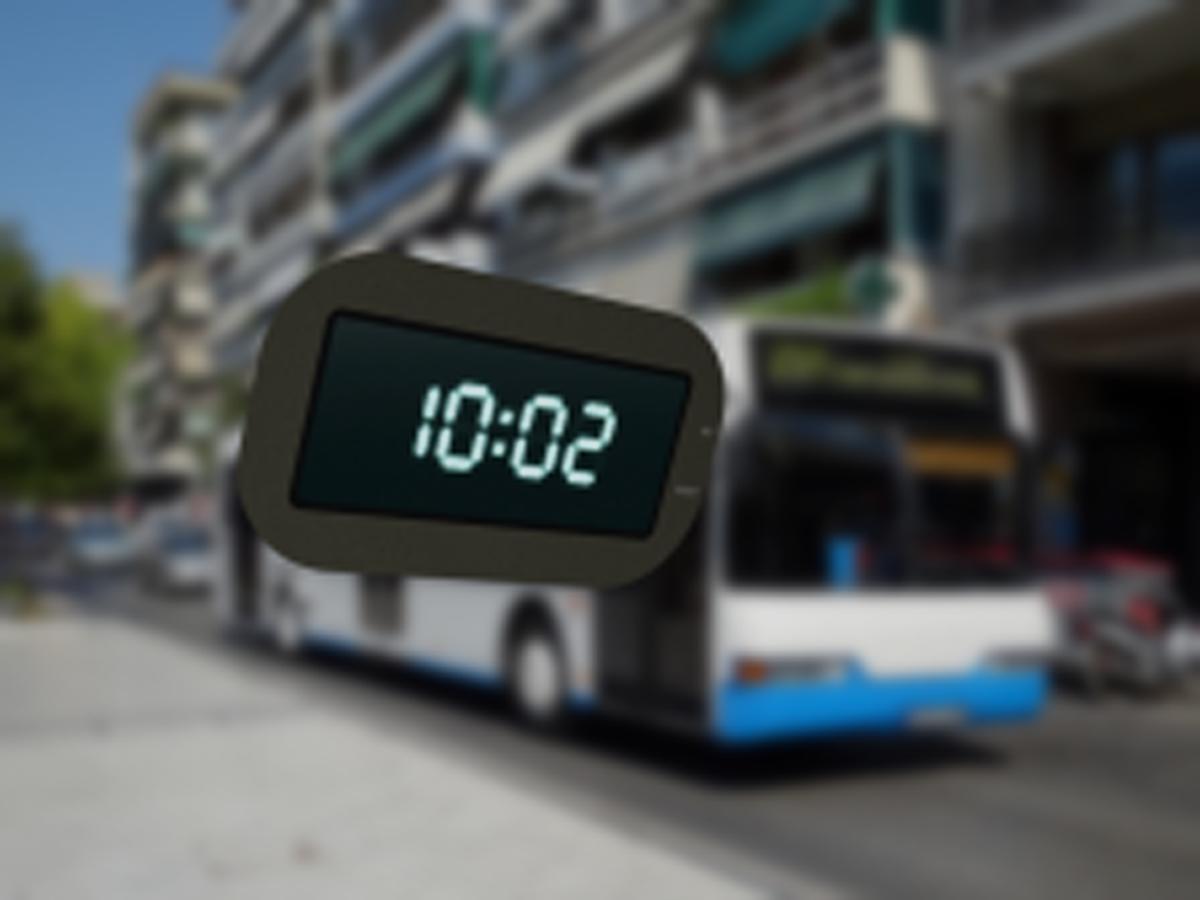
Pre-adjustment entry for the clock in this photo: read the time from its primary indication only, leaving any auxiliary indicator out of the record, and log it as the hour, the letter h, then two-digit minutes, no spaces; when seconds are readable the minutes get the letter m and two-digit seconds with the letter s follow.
10h02
